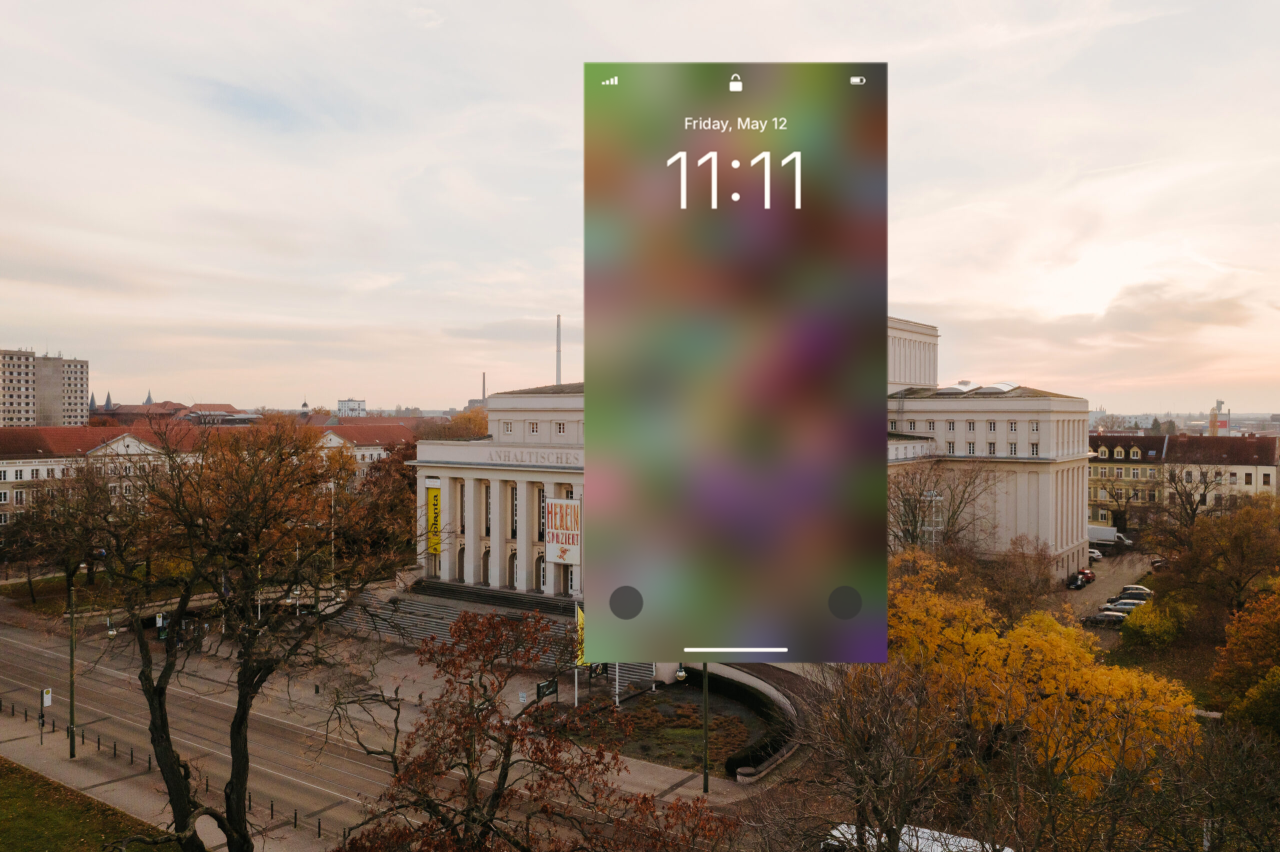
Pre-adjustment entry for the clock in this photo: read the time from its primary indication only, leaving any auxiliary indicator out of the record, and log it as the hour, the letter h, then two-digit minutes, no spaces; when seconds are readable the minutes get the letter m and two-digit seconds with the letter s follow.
11h11
